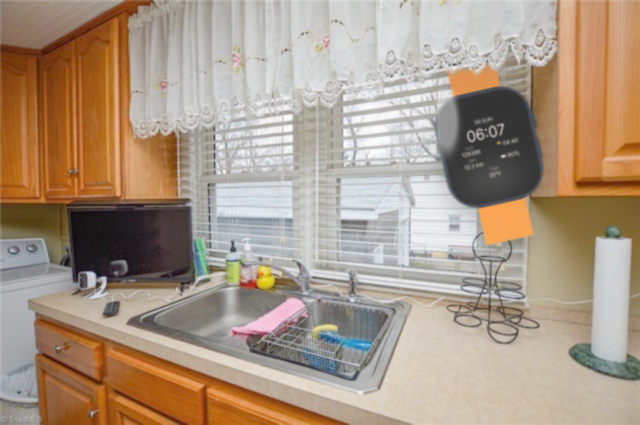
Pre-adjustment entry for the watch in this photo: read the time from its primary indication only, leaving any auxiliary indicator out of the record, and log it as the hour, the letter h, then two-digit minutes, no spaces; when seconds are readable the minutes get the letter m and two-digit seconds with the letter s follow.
6h07
